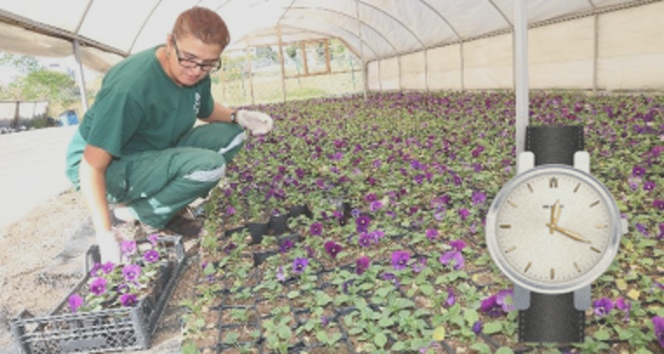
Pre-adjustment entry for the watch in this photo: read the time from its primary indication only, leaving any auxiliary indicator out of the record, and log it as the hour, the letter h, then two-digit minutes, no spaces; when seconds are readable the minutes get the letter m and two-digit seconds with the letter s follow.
12h19
